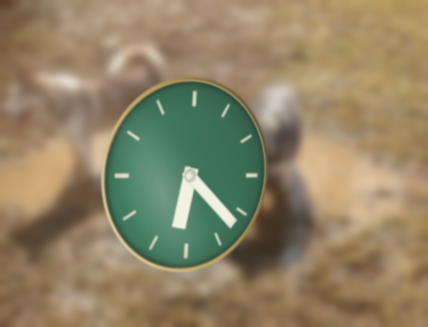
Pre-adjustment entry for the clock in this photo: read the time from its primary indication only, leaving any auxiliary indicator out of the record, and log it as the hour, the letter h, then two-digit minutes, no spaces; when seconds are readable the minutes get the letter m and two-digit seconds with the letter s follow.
6h22
